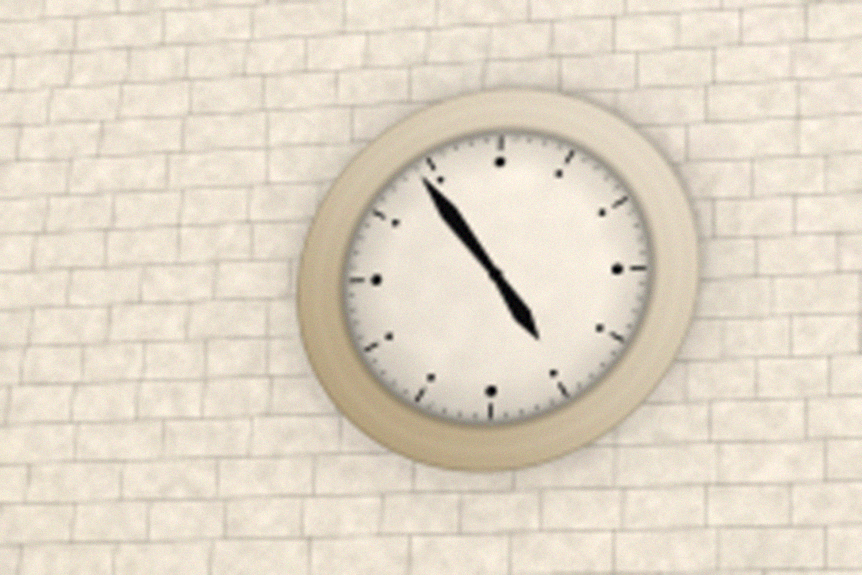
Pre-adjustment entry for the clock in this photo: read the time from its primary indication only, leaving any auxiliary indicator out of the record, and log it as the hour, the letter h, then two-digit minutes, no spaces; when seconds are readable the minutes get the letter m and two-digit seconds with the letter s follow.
4h54
